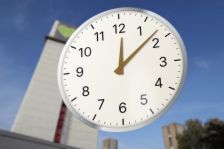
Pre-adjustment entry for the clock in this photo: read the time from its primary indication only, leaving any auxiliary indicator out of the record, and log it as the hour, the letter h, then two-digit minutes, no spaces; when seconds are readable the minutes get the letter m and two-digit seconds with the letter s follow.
12h08
